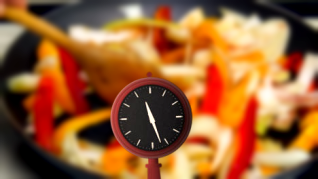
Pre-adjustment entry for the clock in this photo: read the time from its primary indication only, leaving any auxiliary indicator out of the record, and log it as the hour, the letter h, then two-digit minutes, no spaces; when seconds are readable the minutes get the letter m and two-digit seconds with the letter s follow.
11h27
